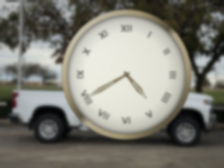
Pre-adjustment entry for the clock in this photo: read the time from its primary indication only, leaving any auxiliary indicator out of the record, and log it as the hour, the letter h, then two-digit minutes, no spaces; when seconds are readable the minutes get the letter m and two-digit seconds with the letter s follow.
4h40
